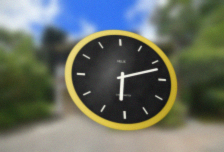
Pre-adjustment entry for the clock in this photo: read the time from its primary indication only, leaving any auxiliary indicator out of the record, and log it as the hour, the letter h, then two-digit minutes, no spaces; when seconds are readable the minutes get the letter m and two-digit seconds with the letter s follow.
6h12
